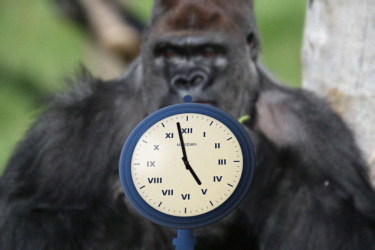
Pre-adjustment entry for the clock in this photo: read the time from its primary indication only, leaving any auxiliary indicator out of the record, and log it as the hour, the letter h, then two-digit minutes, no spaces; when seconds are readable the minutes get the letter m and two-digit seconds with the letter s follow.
4h58
